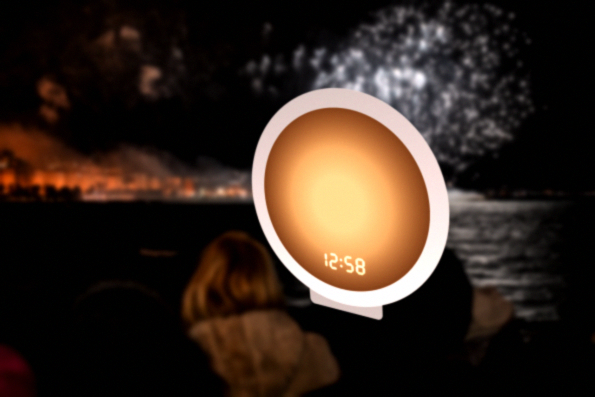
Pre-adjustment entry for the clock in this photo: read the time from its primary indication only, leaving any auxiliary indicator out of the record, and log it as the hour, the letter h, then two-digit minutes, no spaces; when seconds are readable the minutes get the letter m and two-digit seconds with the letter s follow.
12h58
